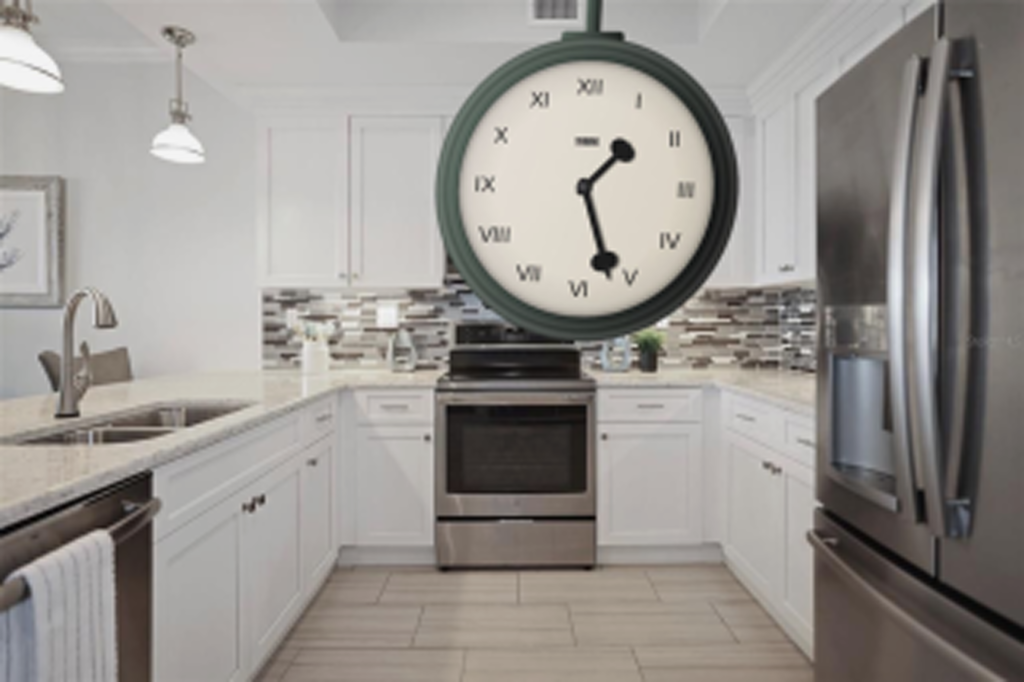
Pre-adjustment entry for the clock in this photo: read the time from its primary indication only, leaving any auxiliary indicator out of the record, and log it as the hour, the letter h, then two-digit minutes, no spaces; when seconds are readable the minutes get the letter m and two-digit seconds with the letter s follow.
1h27
